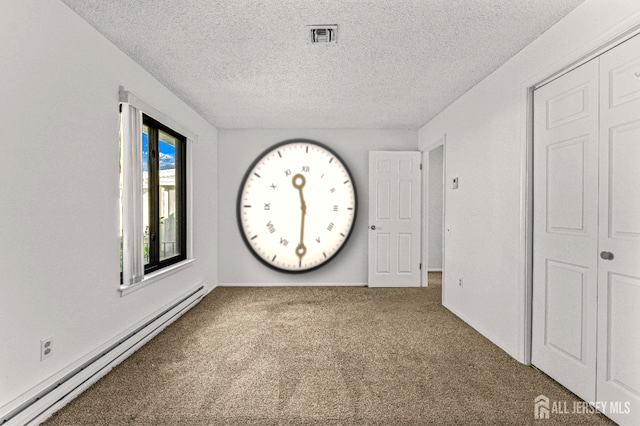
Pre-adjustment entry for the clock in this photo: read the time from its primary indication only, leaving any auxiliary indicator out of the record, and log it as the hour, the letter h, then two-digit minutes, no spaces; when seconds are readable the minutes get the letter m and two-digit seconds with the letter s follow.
11h30
